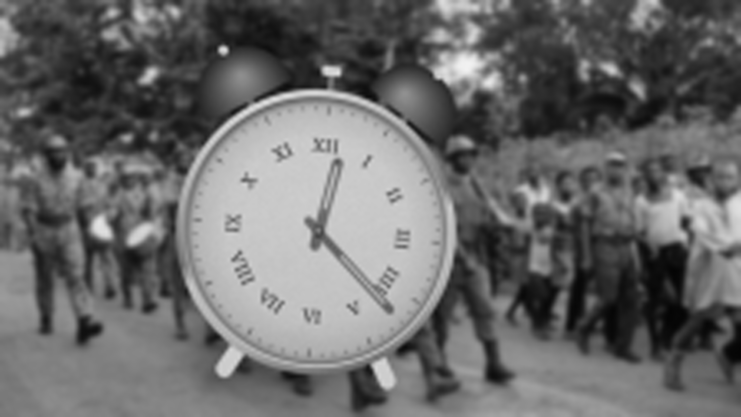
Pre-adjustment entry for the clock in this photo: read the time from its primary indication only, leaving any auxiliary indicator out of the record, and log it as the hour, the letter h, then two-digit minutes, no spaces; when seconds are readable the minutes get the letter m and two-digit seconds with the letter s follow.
12h22
